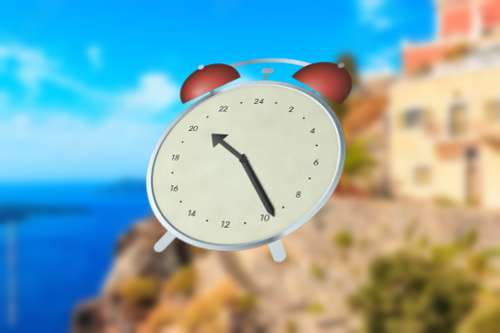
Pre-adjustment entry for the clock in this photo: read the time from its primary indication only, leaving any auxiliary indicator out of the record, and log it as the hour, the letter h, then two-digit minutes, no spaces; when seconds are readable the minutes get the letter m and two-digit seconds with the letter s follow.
20h24
